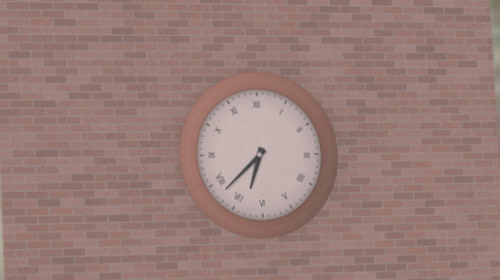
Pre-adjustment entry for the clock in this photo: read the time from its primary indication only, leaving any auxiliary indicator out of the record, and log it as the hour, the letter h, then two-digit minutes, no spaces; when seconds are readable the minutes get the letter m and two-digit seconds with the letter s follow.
6h38
